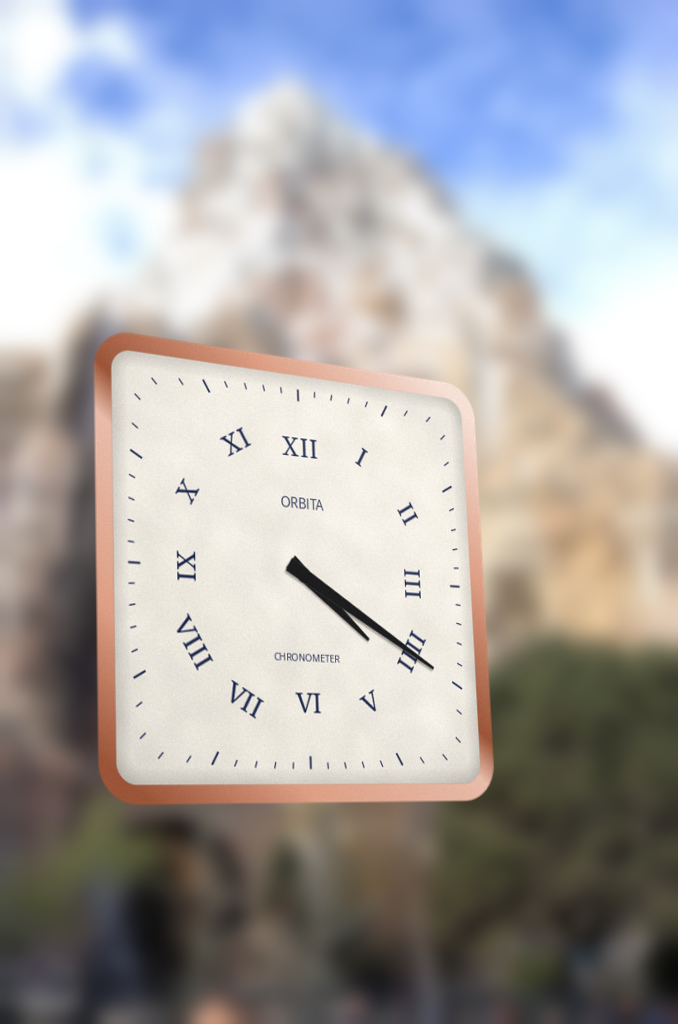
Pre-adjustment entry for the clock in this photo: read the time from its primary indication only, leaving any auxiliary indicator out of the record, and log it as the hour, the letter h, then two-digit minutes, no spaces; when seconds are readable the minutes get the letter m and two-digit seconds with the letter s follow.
4h20
